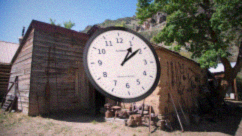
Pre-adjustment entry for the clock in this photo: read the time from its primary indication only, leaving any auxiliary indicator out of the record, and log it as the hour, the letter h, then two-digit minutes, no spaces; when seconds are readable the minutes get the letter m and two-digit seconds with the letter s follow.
1h09
